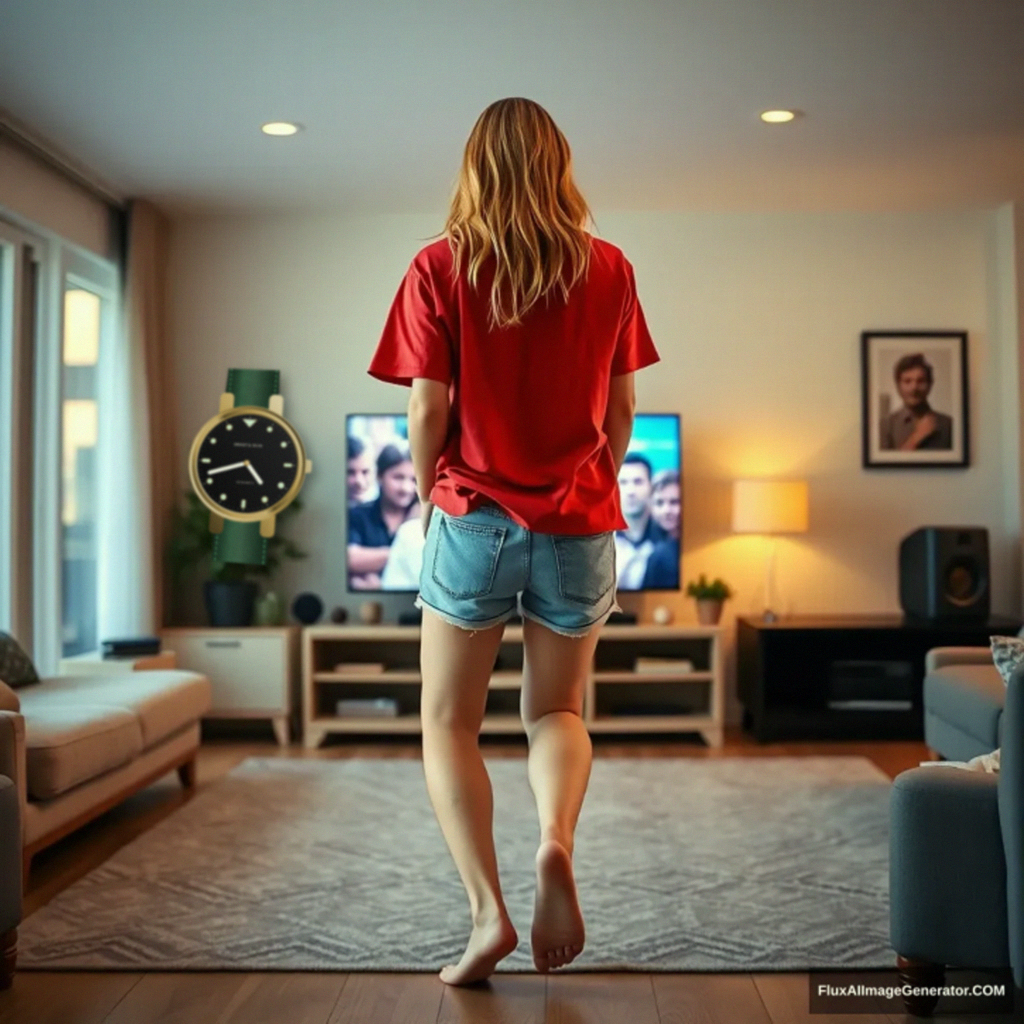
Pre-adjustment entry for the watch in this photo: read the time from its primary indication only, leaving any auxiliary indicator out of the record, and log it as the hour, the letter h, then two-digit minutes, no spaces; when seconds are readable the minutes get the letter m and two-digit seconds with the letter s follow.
4h42
